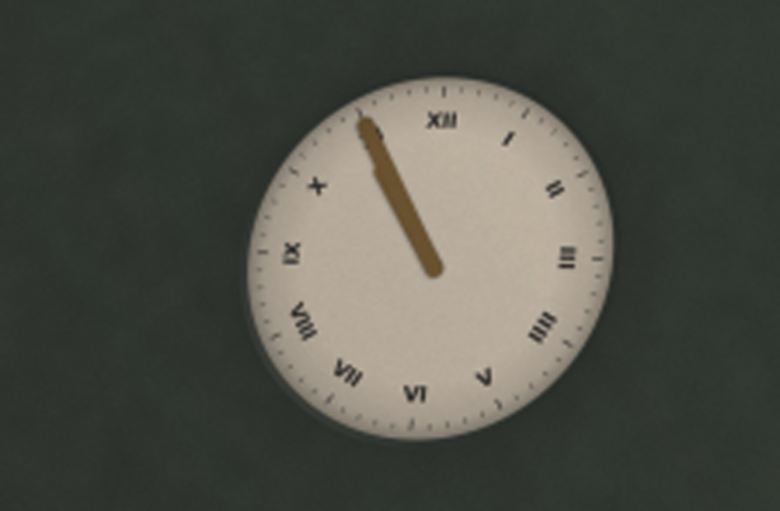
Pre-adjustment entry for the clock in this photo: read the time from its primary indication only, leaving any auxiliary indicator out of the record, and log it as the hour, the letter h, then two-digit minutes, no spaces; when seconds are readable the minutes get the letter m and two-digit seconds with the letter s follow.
10h55
